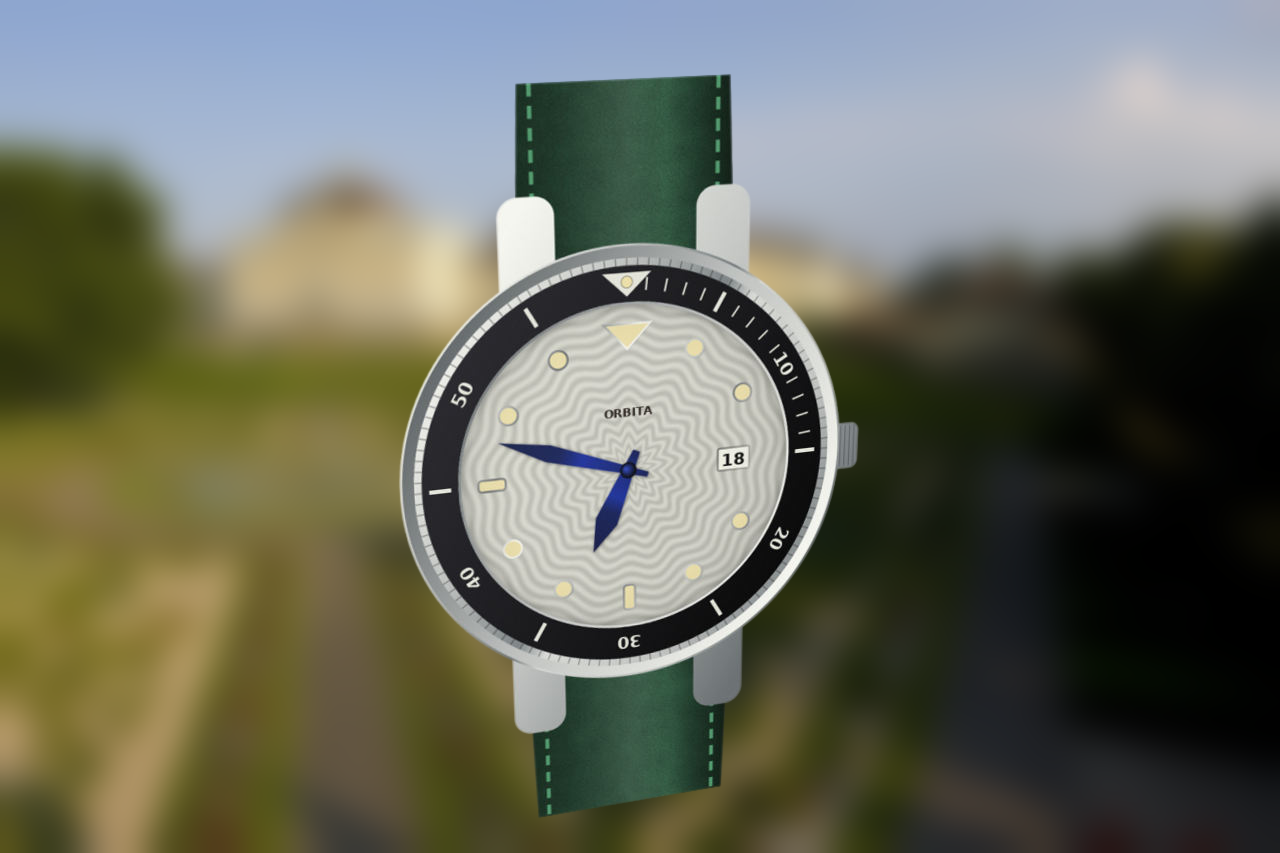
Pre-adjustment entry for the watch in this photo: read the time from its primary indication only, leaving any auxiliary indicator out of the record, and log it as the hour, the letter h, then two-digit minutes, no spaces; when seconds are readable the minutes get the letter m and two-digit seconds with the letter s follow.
6h48
